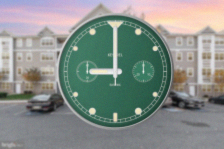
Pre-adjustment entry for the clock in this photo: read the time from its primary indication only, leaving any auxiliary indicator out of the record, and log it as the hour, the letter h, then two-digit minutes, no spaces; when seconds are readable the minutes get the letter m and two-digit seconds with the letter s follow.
9h00
